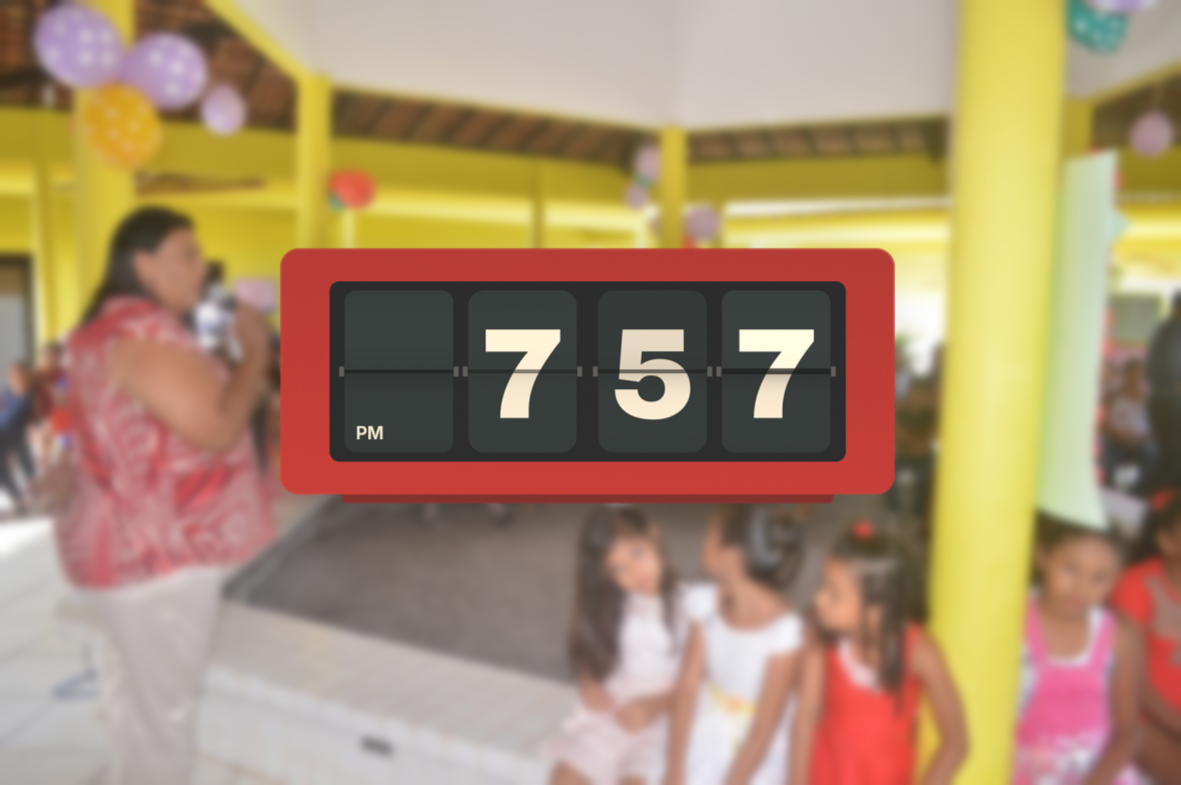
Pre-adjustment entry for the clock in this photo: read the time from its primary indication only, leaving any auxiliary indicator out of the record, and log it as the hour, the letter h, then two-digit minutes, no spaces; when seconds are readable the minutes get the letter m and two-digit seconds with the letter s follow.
7h57
